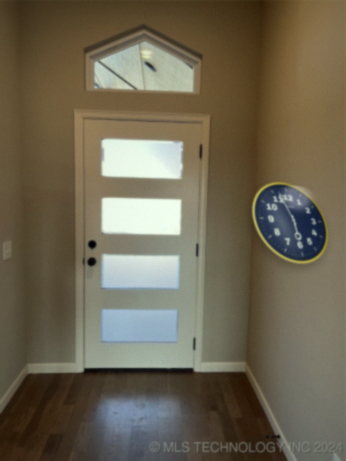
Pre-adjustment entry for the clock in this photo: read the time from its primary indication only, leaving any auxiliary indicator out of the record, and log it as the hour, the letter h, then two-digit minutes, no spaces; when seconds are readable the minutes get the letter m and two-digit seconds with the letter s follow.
5h57
